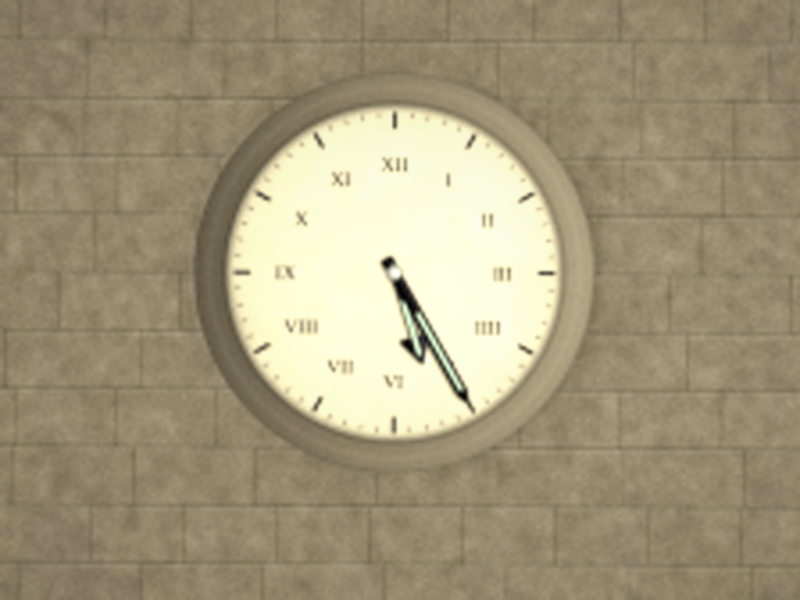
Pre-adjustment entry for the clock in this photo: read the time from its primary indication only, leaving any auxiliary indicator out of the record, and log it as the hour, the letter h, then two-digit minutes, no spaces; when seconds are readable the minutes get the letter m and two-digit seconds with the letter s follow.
5h25
